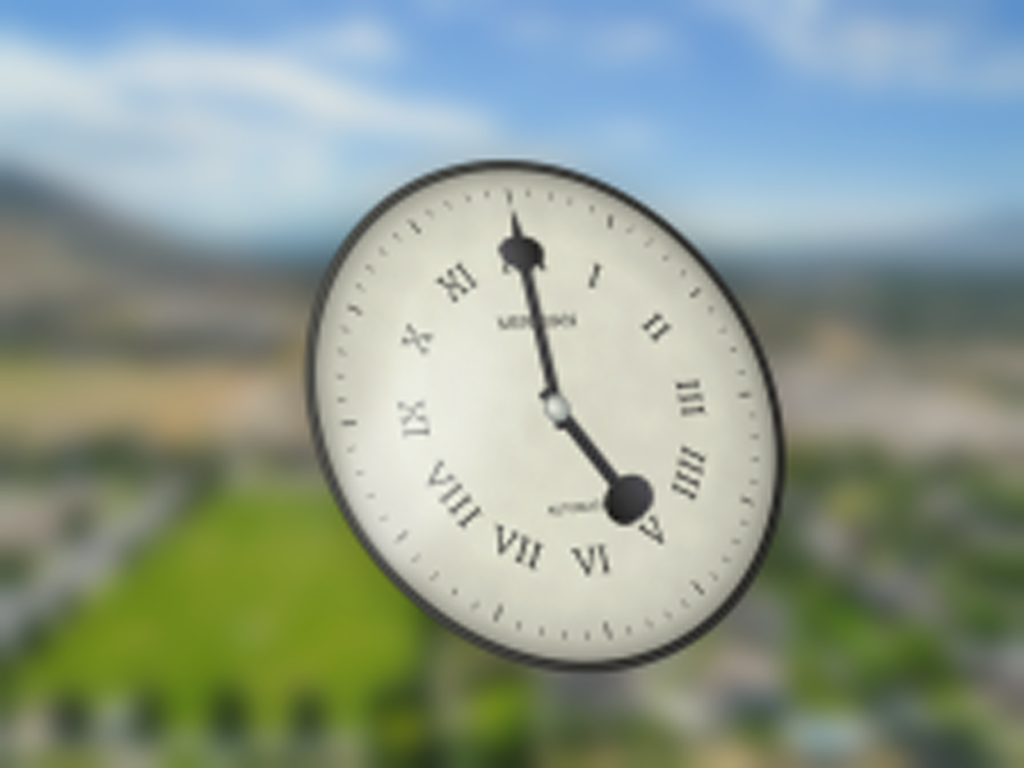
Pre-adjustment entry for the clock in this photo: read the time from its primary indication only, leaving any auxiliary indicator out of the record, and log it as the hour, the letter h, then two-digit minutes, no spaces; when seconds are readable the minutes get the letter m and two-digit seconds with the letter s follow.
5h00
